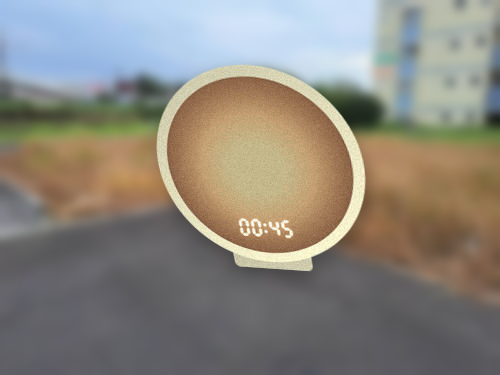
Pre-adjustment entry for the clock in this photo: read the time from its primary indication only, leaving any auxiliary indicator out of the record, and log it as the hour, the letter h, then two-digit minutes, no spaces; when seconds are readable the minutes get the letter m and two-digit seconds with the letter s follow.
0h45
